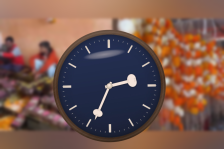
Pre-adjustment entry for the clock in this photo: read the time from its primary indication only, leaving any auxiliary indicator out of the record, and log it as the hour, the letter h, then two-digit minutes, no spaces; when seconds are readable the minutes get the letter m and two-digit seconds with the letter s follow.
2h34
